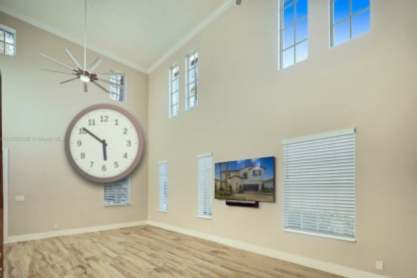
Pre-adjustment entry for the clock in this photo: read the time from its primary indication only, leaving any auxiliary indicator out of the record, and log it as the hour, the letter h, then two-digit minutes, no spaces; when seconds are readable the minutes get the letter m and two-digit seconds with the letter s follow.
5h51
